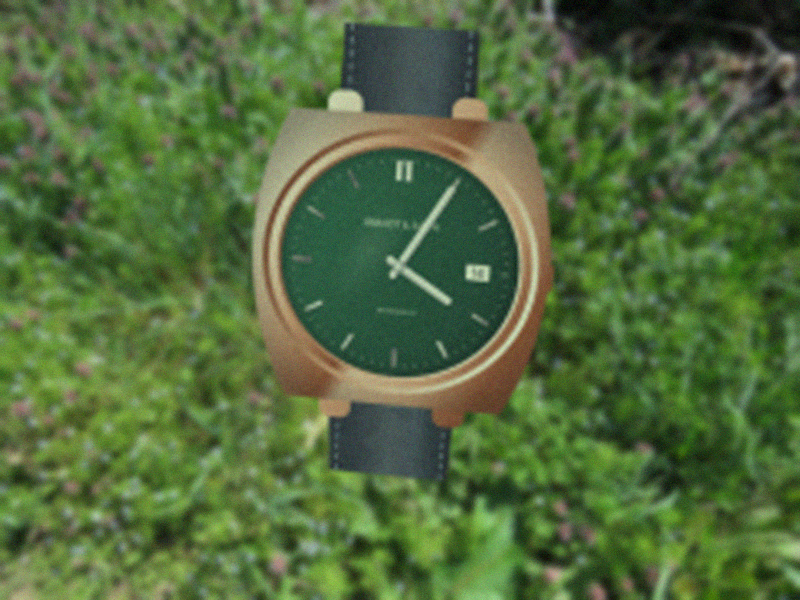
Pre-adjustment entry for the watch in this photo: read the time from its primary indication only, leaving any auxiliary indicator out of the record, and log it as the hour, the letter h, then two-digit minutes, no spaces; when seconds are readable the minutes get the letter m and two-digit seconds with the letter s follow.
4h05
